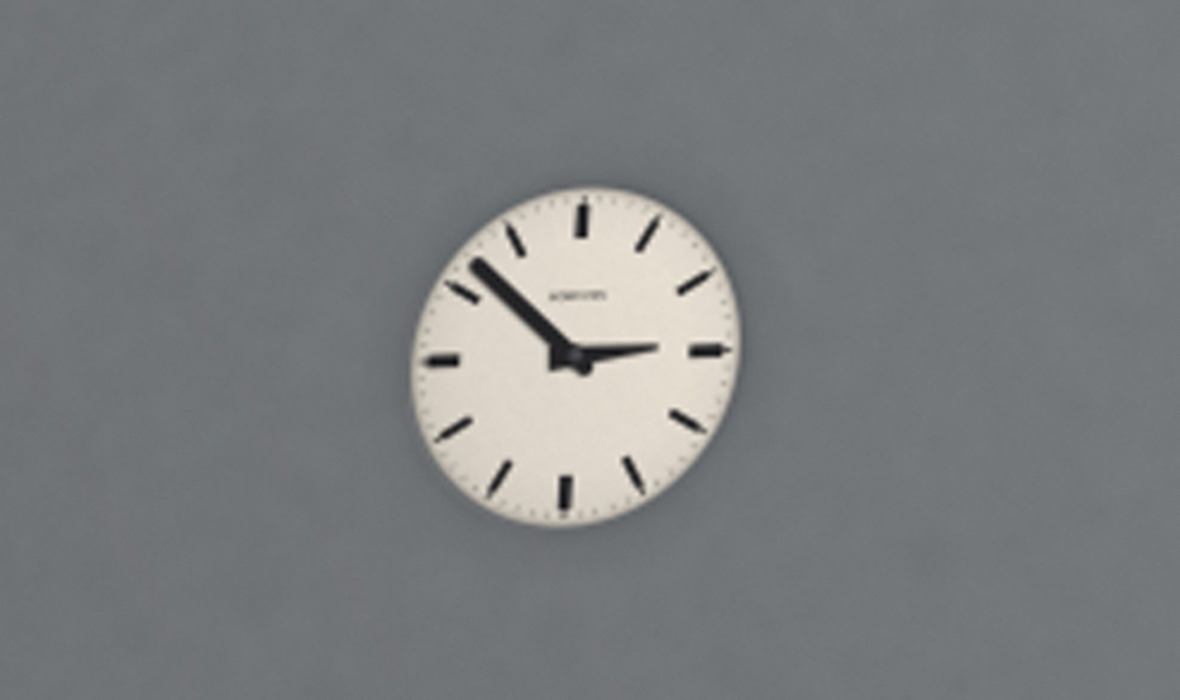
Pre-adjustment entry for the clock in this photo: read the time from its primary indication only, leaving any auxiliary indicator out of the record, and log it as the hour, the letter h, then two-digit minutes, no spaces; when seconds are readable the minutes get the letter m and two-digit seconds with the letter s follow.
2h52
